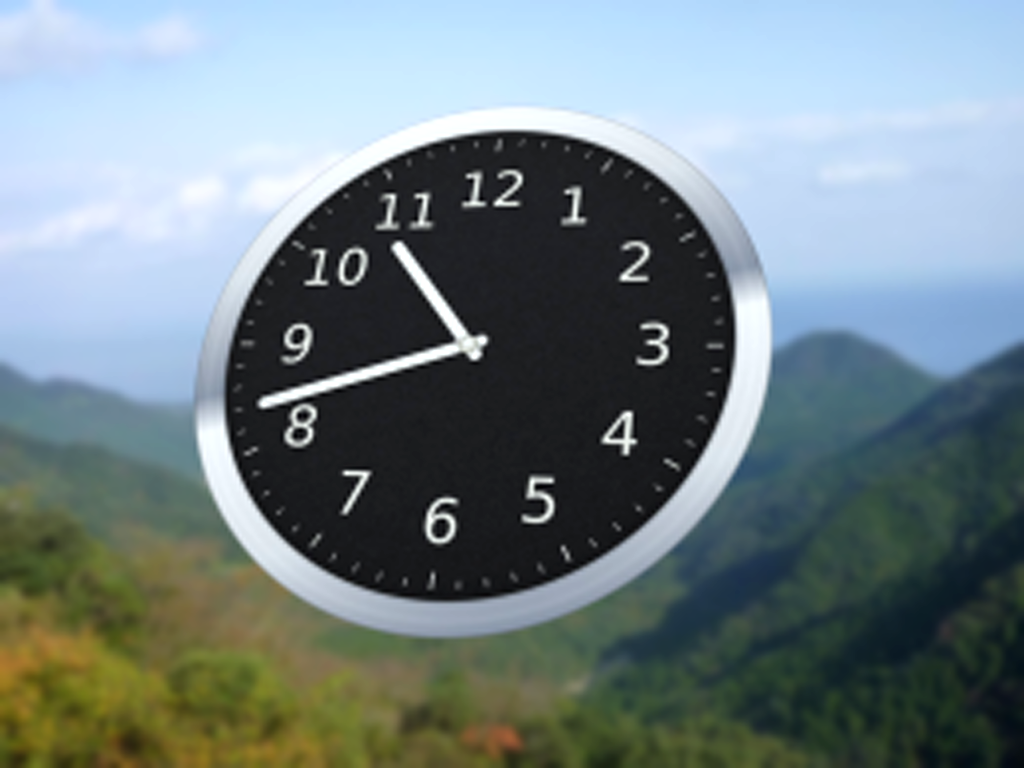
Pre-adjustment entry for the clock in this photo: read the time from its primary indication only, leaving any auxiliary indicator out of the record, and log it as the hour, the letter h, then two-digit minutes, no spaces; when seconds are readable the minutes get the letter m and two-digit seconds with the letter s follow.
10h42
